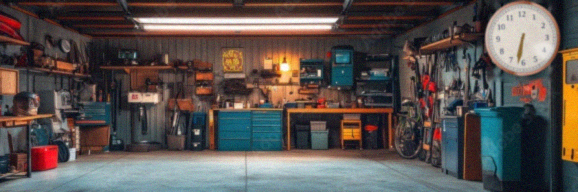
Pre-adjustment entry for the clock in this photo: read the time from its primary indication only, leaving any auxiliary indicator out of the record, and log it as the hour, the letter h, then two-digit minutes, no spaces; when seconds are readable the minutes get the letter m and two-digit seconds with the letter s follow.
6h32
